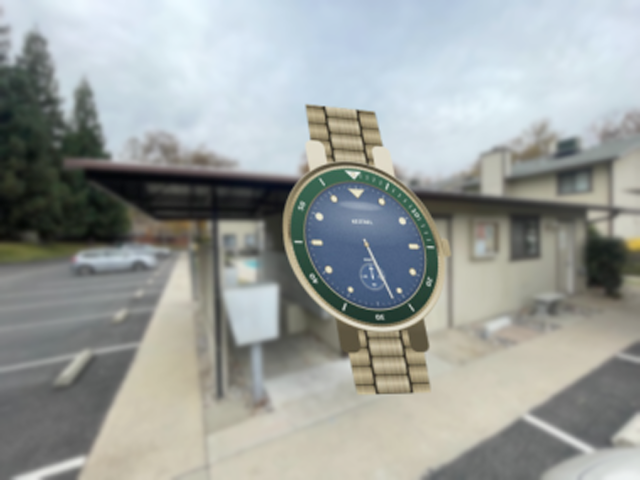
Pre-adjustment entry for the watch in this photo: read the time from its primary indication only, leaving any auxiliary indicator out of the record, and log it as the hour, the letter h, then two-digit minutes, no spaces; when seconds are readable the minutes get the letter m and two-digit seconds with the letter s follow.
5h27
